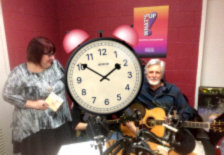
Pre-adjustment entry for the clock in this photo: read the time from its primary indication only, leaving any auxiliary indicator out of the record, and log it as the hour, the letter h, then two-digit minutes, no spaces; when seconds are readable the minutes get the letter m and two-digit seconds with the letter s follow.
1h51
